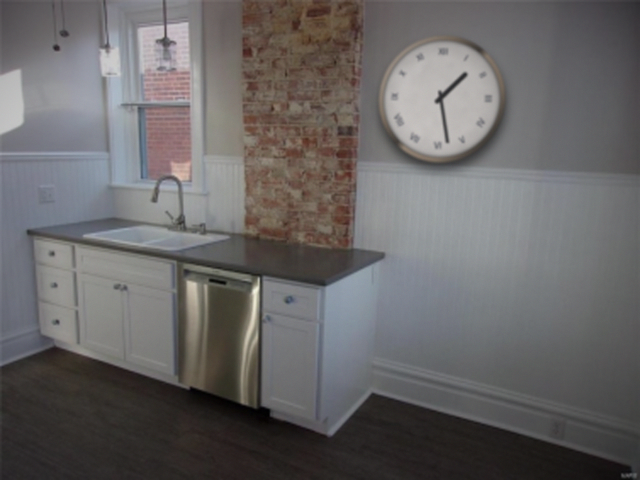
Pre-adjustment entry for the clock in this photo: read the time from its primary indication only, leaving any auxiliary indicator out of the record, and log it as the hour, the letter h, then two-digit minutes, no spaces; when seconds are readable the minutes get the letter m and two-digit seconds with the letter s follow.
1h28
